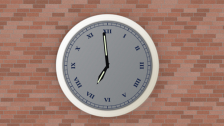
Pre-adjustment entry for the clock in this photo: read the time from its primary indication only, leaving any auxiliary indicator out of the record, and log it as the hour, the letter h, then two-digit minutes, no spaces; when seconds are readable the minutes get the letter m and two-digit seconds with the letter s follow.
6h59
